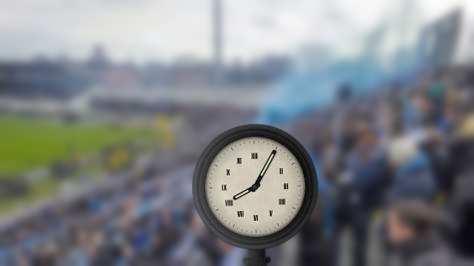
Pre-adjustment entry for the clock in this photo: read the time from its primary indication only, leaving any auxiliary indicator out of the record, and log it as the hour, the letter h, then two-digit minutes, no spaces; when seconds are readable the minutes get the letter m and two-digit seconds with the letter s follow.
8h05
